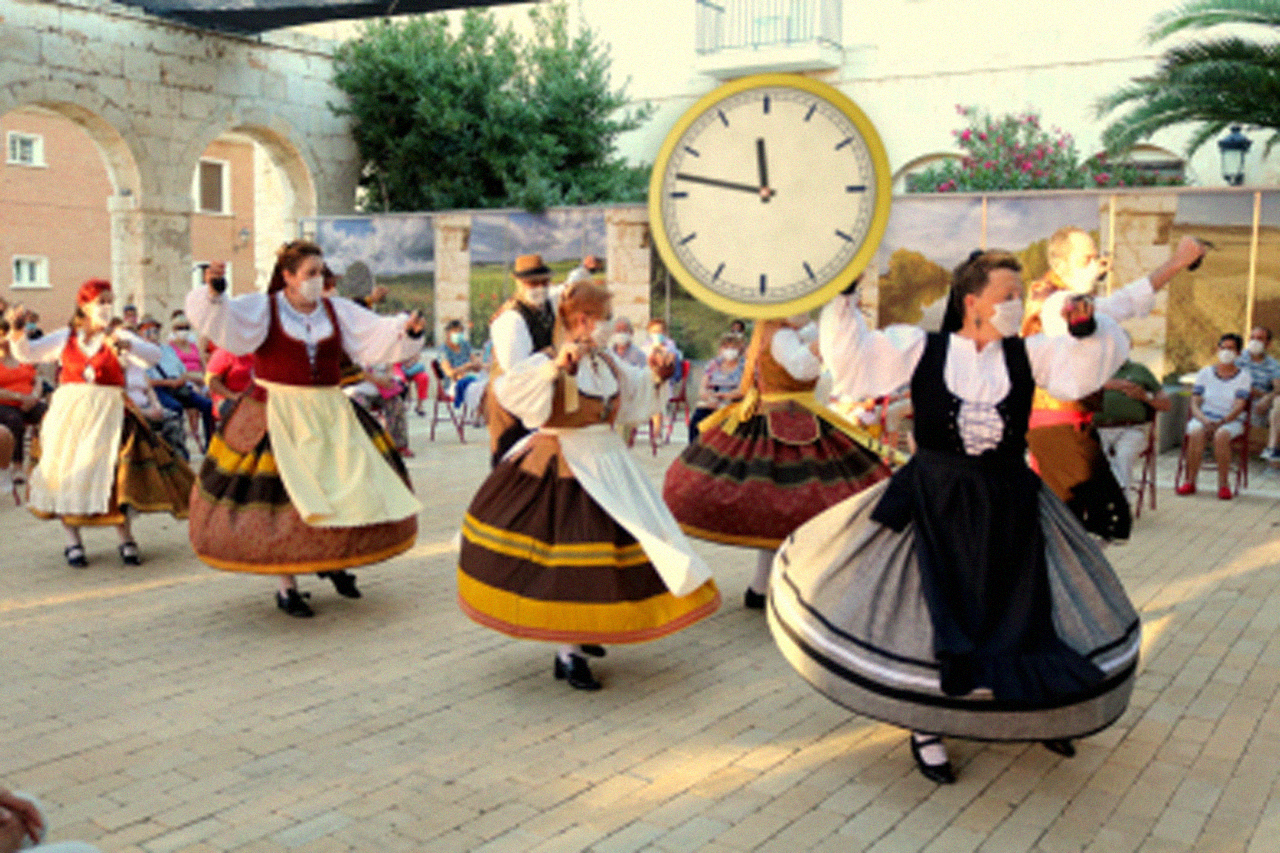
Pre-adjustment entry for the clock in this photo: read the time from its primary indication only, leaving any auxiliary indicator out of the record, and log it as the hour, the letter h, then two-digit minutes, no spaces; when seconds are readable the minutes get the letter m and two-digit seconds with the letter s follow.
11h47
